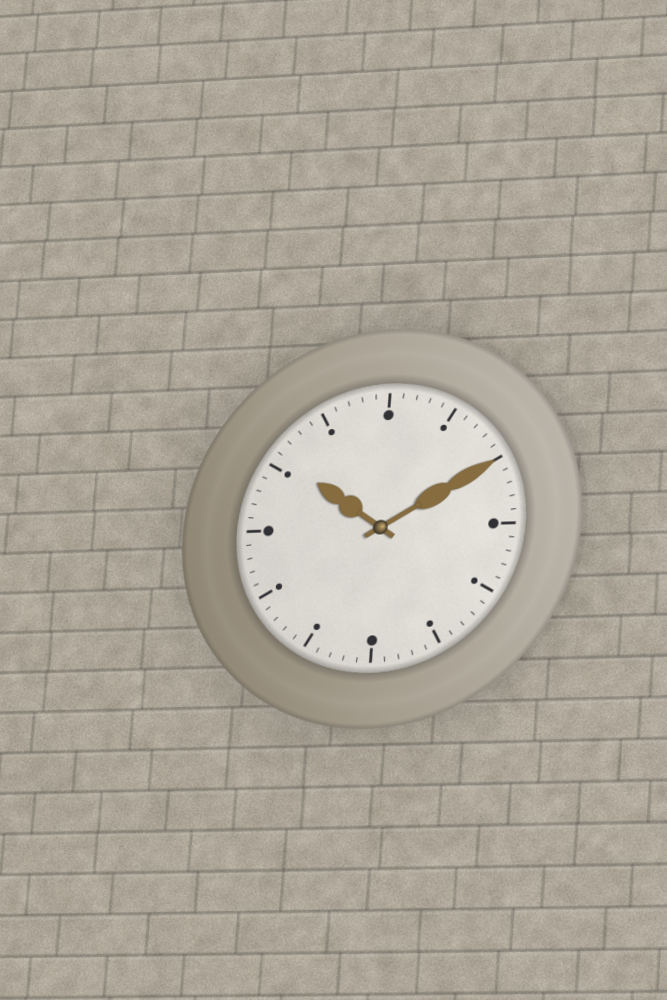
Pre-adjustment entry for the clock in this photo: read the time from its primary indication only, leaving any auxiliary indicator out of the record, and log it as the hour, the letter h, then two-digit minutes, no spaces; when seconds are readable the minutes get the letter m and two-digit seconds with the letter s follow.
10h10
